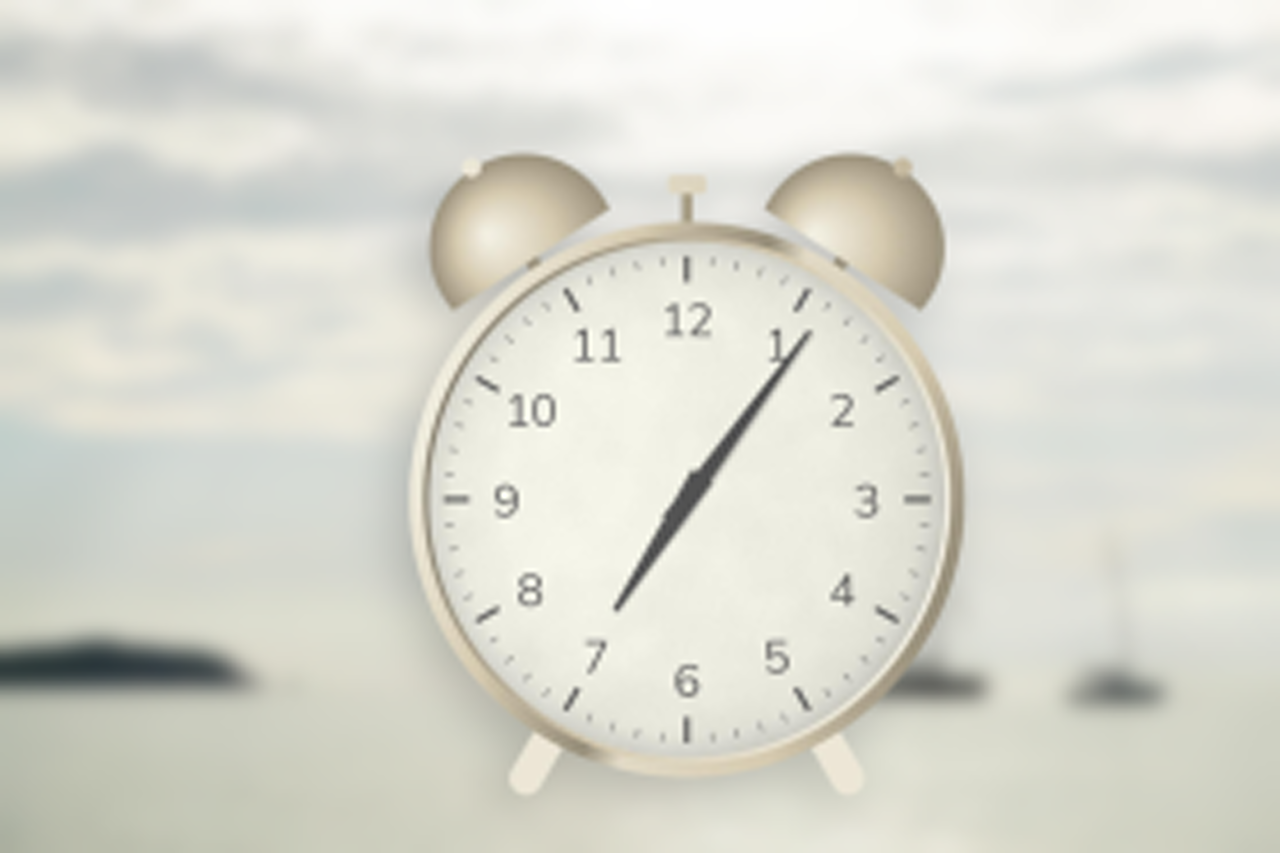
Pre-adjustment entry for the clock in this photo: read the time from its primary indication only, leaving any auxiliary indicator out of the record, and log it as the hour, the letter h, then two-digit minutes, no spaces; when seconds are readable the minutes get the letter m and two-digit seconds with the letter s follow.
7h06
